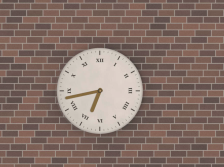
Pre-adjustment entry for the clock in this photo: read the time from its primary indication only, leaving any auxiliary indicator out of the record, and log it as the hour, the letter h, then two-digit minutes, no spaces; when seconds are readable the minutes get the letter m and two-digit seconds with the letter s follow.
6h43
